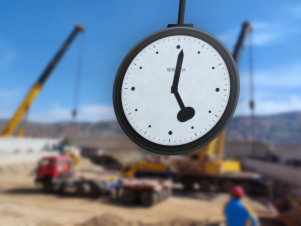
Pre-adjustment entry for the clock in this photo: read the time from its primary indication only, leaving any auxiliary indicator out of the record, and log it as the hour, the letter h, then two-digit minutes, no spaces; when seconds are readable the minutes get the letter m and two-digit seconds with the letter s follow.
5h01
